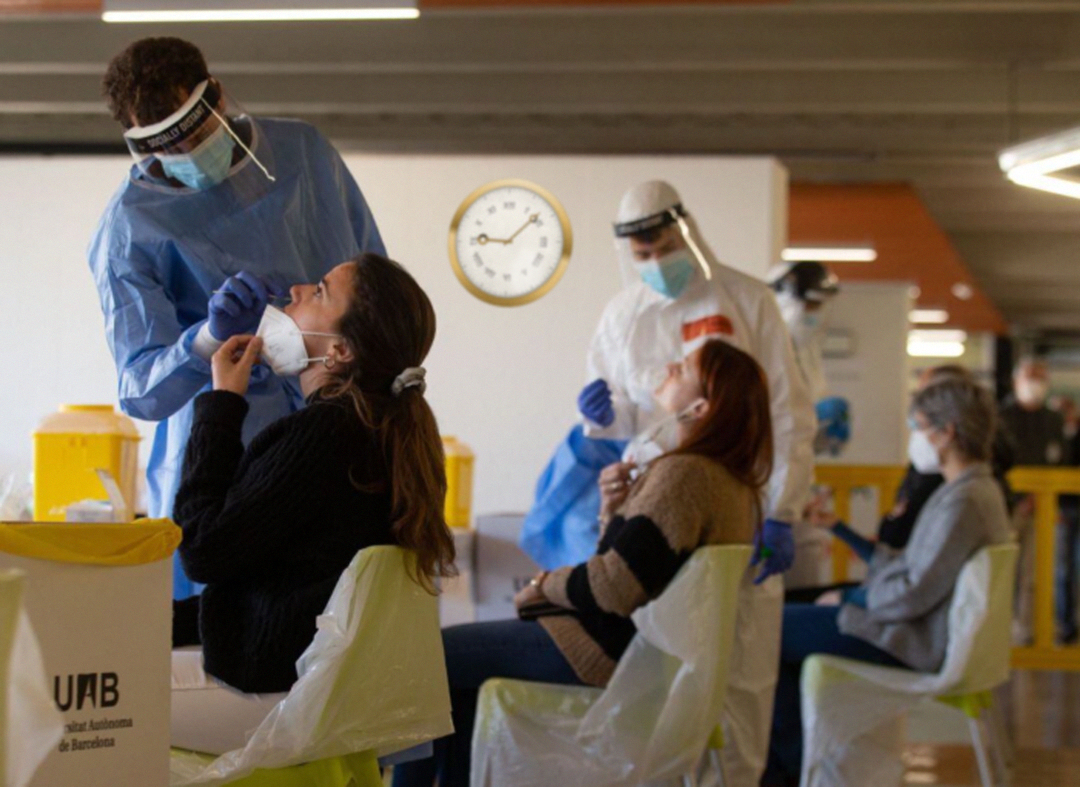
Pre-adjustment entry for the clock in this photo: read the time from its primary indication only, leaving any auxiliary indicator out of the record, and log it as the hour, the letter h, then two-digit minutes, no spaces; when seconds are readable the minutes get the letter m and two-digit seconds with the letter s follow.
9h08
